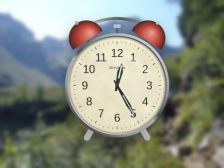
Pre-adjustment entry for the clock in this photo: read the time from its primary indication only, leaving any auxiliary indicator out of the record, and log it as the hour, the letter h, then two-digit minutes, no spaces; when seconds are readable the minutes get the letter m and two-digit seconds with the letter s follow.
12h25
